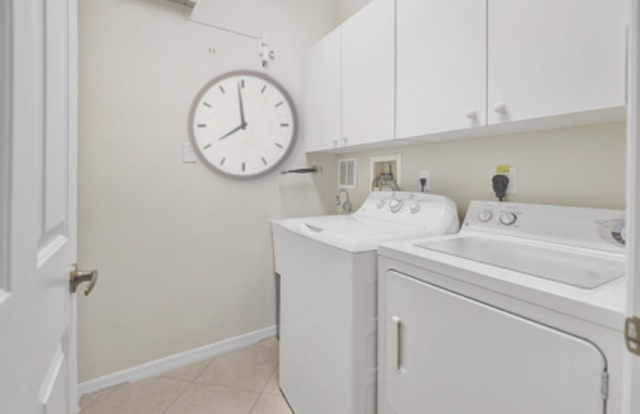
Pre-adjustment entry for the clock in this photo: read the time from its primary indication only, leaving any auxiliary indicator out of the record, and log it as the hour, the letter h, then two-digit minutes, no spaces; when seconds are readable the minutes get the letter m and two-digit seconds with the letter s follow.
7h59
